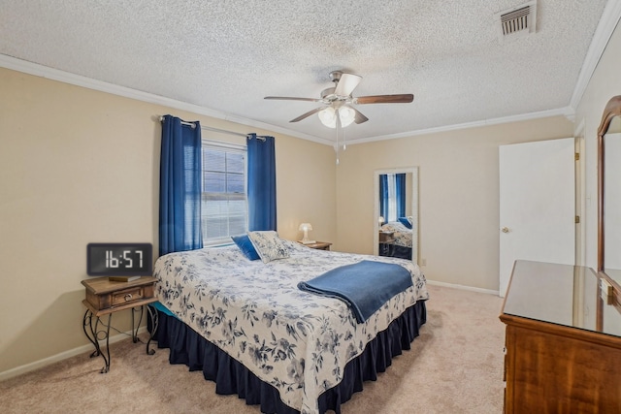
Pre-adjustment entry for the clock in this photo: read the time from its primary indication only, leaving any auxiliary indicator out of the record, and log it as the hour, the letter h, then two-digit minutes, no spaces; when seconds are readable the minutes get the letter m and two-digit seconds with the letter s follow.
16h57
